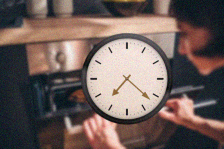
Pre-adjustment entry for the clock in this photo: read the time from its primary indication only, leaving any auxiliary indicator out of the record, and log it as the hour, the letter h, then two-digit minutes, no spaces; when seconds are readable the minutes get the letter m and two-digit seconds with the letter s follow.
7h22
